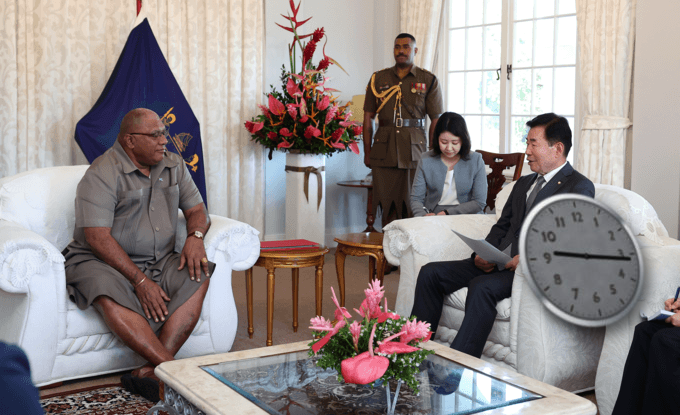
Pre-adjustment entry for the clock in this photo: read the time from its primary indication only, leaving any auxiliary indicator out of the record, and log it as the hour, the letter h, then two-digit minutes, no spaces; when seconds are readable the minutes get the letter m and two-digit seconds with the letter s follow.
9h16
